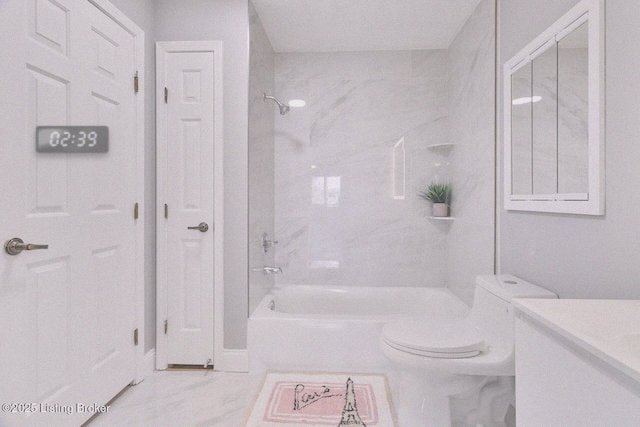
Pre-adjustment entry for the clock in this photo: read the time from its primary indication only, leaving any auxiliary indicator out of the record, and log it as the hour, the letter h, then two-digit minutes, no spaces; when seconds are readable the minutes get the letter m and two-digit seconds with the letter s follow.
2h39
